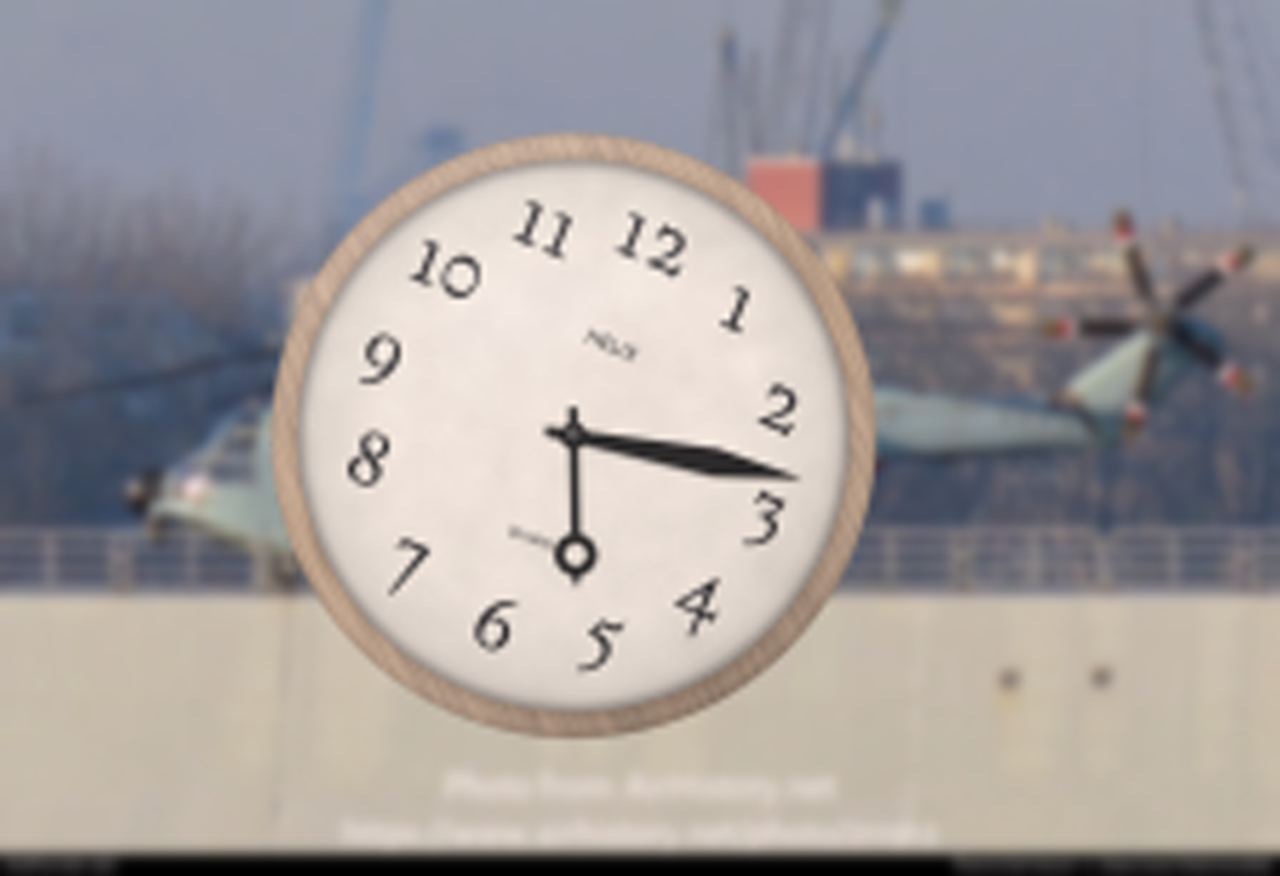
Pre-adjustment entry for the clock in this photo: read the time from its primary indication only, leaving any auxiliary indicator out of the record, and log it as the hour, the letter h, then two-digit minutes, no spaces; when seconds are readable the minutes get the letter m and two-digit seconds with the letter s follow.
5h13
